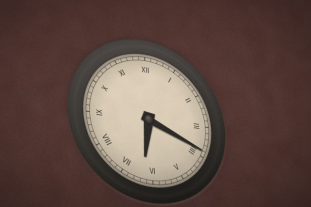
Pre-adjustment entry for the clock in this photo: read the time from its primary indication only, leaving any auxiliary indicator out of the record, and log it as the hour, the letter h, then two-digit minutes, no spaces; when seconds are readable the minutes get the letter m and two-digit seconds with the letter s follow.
6h19
